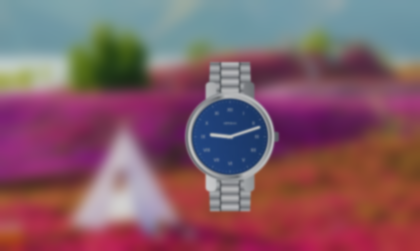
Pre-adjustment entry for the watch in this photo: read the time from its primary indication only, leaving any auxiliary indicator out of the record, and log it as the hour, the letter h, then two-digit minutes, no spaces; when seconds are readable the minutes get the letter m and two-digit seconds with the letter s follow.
9h12
